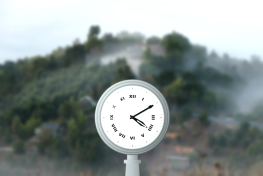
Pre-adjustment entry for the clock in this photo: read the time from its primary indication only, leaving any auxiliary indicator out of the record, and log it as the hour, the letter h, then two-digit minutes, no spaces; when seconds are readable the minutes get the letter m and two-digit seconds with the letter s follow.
4h10
